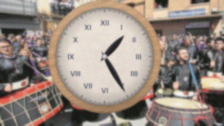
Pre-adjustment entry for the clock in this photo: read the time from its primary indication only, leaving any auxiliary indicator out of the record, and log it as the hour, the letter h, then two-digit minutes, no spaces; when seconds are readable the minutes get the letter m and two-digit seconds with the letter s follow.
1h25
